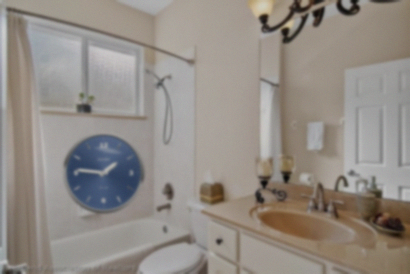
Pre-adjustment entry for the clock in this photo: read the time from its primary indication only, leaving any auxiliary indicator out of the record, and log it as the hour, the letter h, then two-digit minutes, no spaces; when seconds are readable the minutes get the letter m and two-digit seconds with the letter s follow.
1h46
